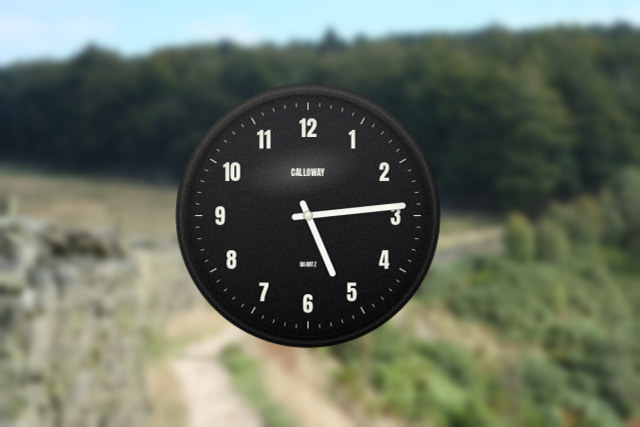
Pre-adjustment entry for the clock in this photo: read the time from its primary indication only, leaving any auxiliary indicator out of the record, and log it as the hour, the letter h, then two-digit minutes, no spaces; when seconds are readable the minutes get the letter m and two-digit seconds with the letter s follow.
5h14
